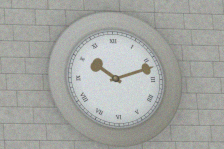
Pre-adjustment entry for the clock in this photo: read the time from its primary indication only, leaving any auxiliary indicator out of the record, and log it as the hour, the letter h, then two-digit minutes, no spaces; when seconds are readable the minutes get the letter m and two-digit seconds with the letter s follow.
10h12
